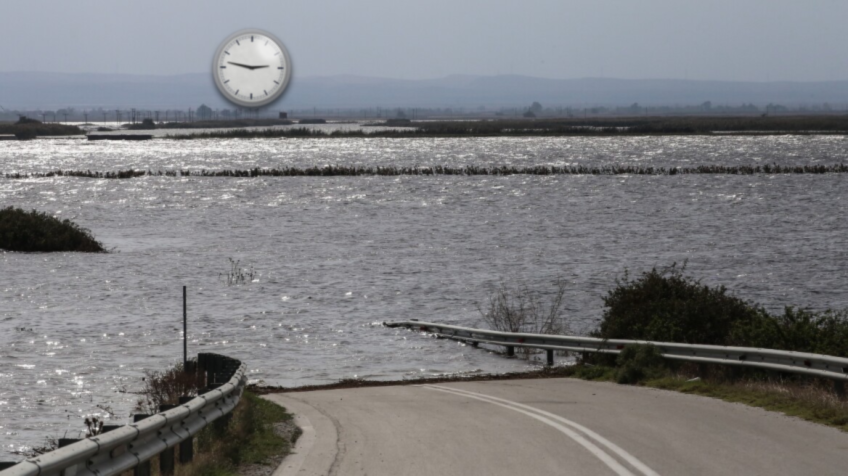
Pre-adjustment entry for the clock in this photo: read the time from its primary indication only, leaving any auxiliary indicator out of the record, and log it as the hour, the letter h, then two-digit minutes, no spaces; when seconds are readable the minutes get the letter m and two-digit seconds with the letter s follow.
2h47
